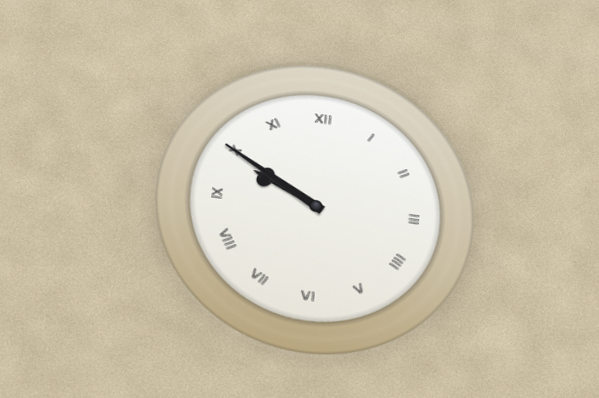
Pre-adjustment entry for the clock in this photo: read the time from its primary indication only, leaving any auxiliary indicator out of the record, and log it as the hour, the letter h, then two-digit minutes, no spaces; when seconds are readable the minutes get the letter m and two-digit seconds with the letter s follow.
9h50
